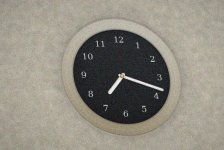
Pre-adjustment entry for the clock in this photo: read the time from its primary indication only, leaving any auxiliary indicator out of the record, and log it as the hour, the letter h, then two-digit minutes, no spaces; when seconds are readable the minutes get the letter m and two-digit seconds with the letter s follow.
7h18
